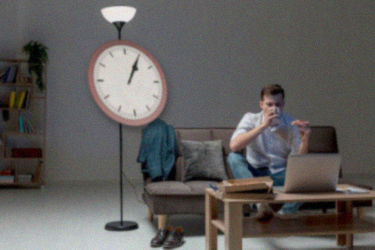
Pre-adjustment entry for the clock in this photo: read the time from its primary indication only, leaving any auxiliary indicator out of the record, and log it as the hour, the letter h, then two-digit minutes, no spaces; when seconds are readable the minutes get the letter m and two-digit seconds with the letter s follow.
1h05
